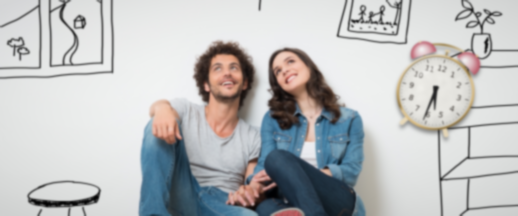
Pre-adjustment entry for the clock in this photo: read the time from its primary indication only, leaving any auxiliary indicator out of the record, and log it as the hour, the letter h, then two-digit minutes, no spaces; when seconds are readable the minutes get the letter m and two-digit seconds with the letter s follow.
5h31
